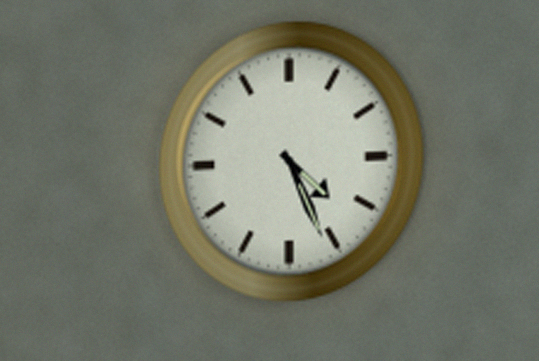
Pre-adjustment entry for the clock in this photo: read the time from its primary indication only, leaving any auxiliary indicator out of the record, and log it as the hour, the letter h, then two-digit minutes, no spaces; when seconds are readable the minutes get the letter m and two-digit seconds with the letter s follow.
4h26
